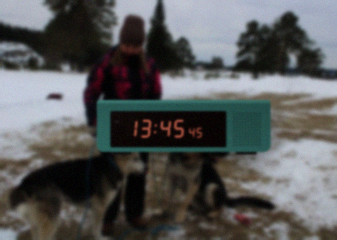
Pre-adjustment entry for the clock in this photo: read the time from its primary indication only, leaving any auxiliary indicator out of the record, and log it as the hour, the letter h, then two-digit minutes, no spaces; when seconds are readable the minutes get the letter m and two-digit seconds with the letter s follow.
13h45
